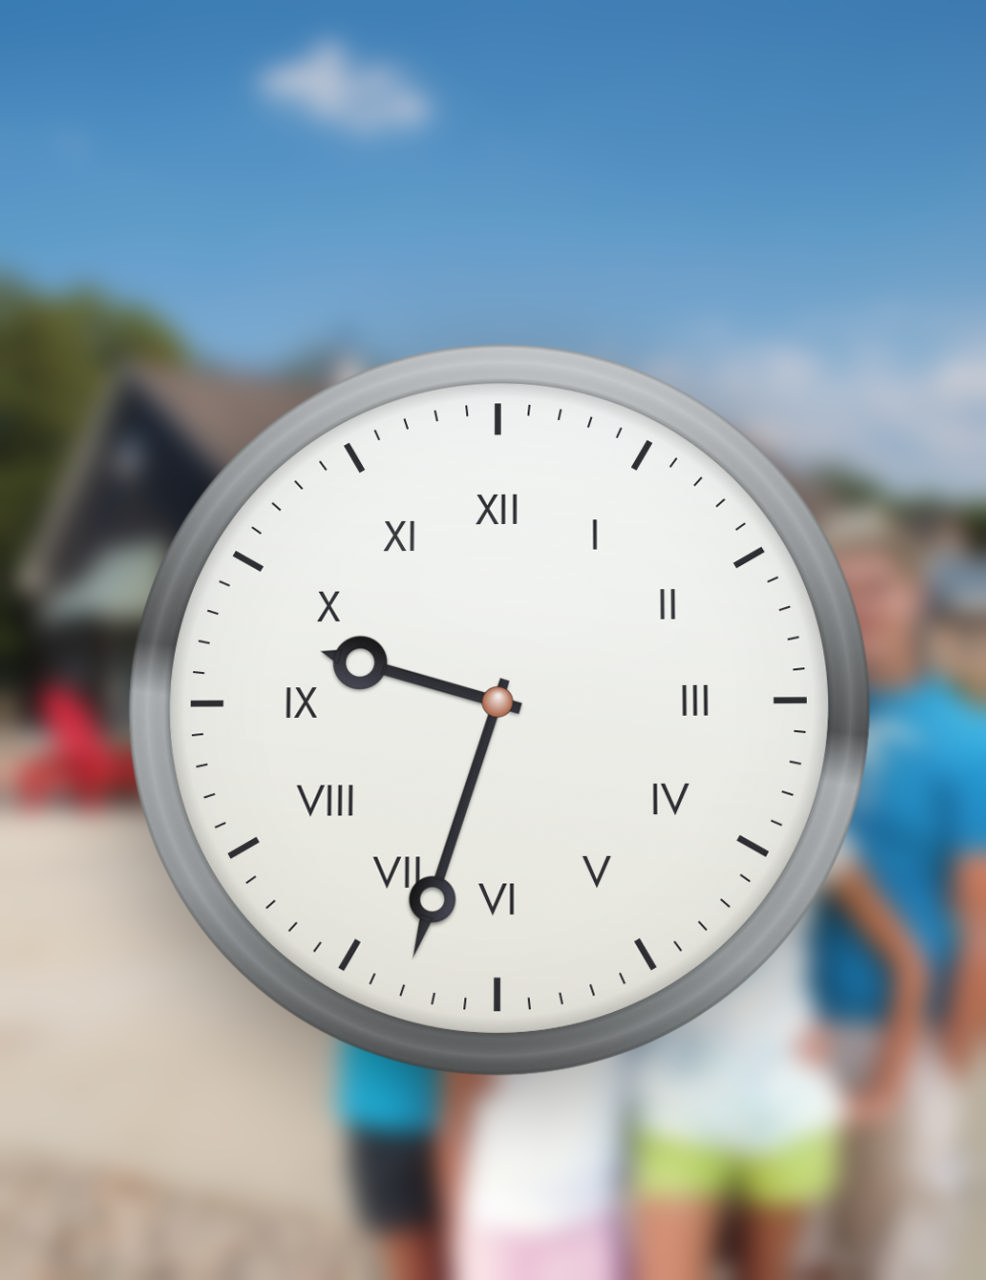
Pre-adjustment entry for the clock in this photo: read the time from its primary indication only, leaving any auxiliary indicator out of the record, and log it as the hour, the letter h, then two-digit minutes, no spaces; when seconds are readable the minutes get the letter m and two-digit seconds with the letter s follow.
9h33
